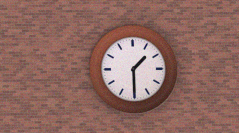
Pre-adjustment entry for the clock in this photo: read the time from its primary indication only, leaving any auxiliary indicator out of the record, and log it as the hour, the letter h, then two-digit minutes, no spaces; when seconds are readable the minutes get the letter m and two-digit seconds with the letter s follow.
1h30
